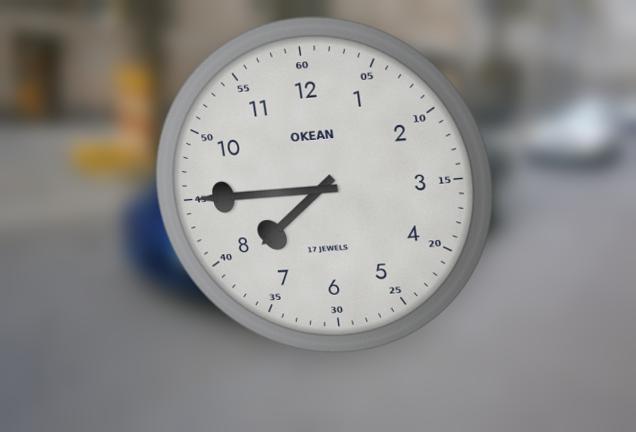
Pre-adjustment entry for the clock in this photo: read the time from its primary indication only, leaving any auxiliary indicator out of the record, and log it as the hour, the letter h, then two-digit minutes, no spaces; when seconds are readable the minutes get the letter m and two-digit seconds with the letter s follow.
7h45
